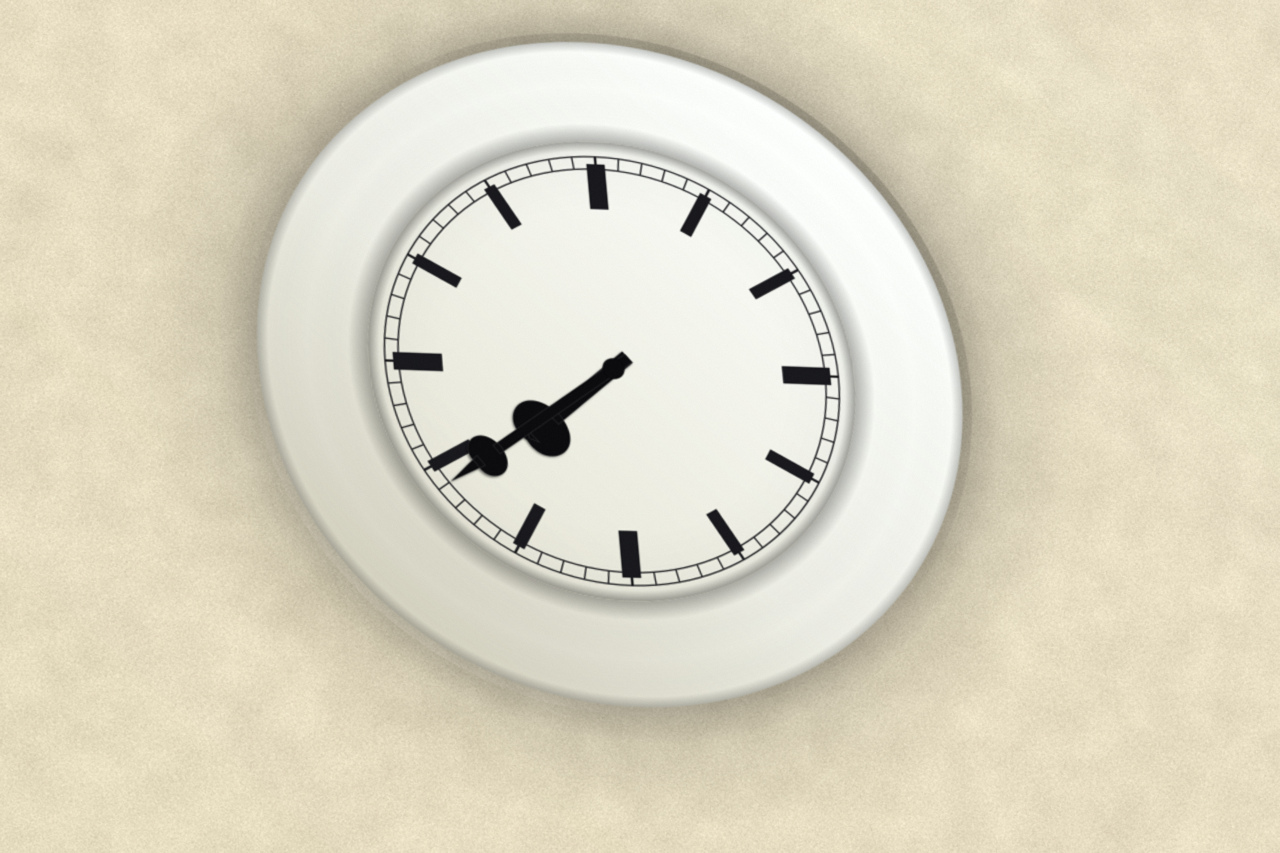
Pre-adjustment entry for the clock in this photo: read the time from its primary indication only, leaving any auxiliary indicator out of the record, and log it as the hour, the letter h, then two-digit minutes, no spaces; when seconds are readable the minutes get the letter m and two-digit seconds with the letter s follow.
7h39
